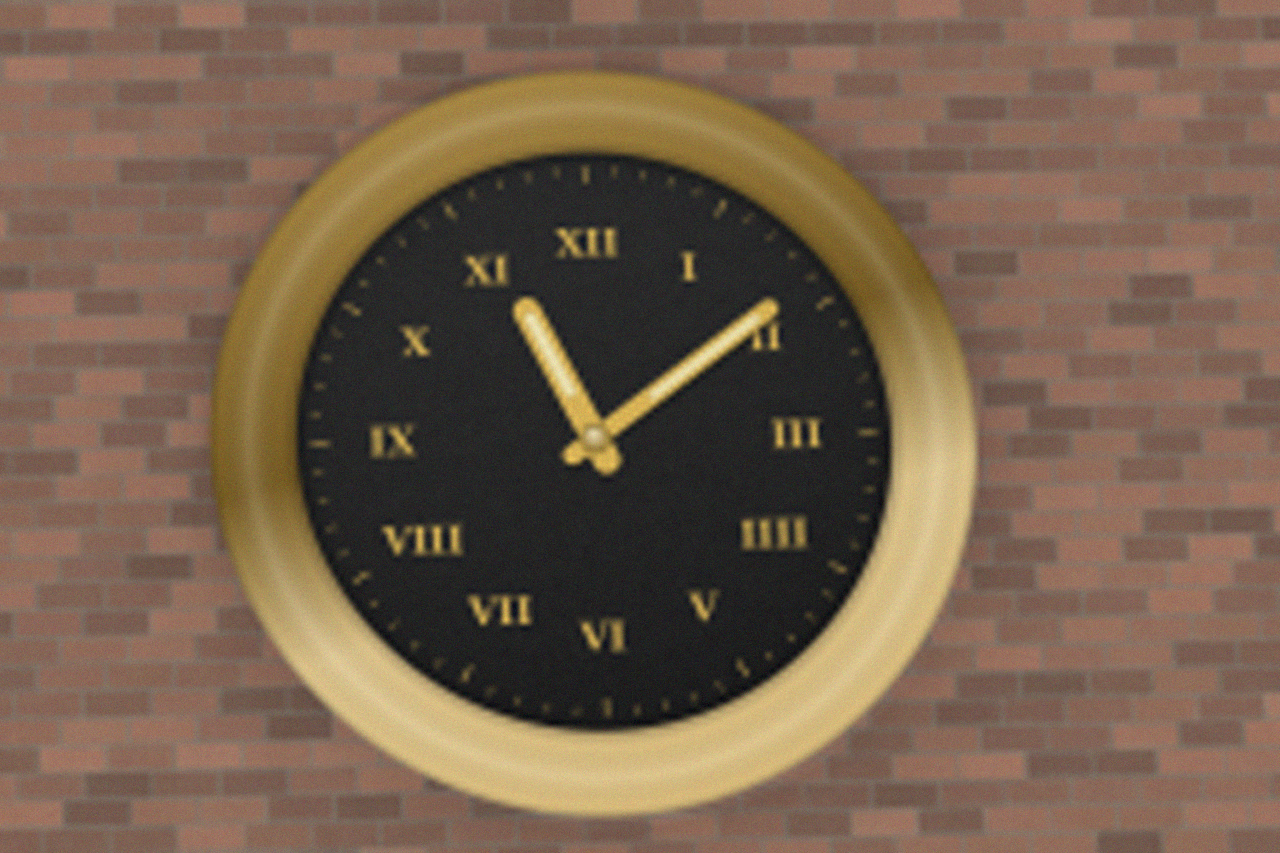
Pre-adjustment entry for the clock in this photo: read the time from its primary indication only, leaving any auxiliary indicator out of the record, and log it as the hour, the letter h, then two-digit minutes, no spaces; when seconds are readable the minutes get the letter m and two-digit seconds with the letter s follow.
11h09
